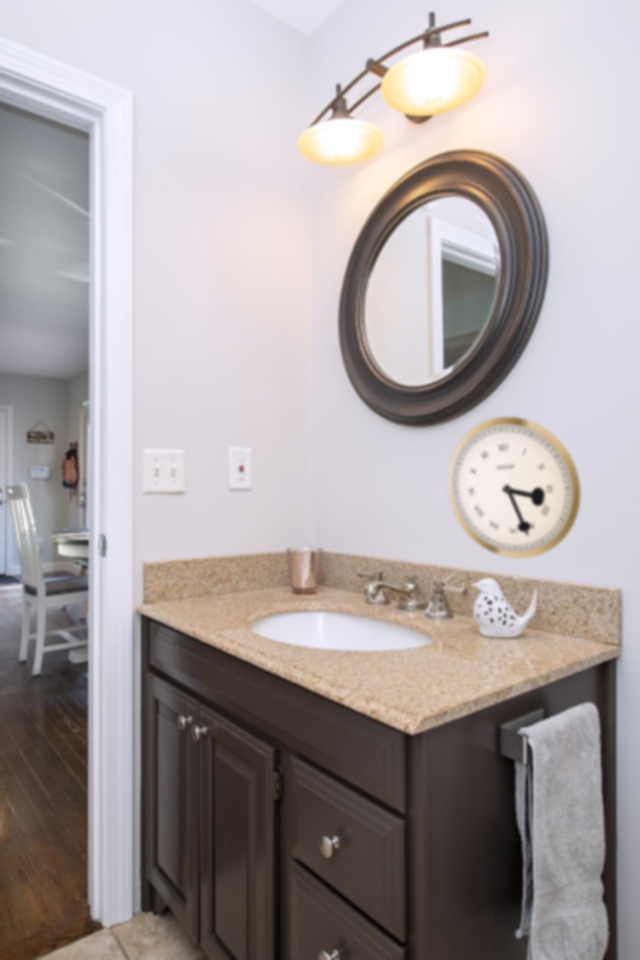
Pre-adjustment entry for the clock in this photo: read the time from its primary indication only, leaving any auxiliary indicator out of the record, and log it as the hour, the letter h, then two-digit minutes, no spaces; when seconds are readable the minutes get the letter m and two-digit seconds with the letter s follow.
3h27
